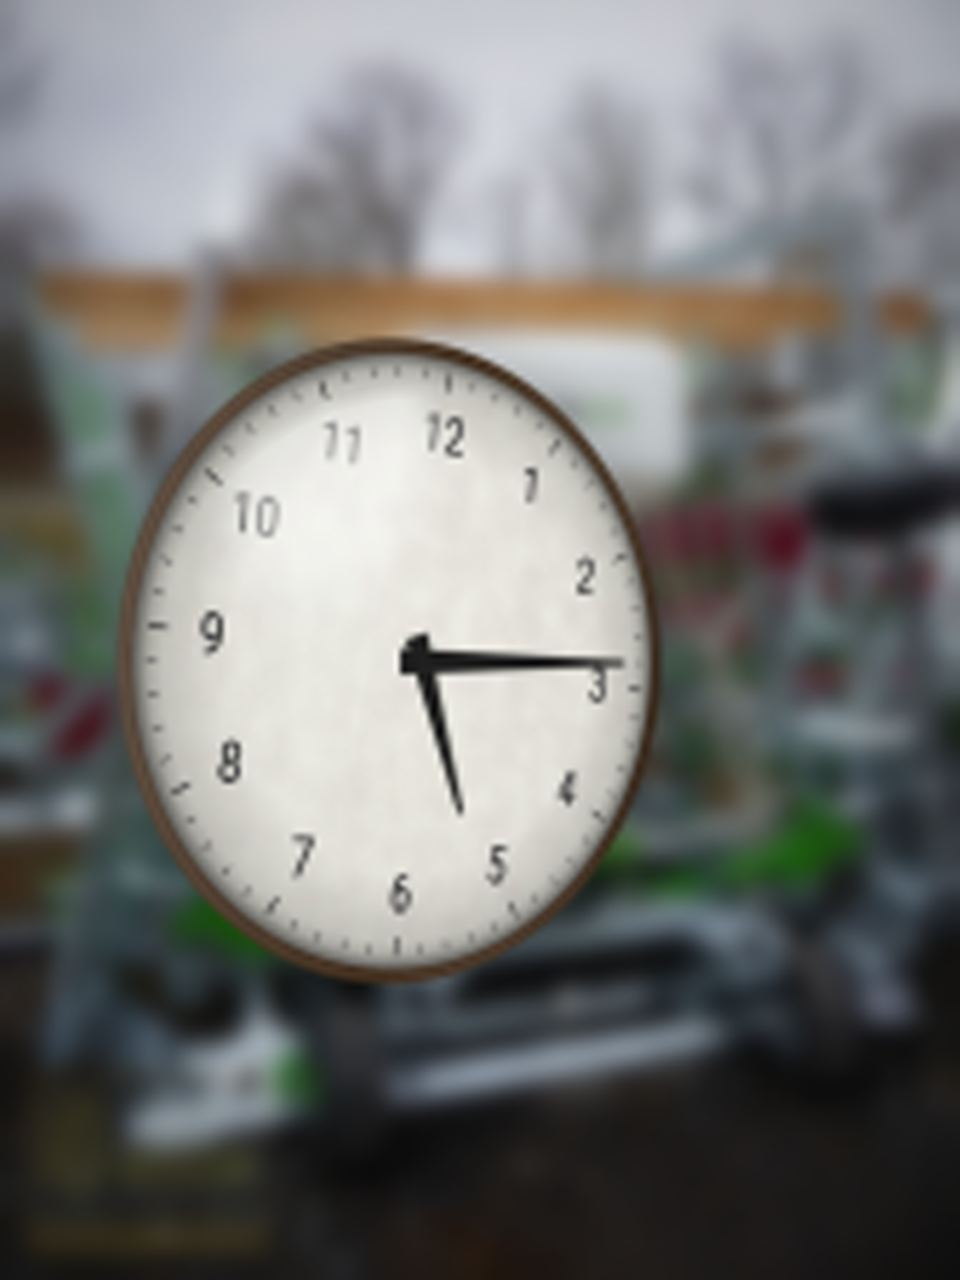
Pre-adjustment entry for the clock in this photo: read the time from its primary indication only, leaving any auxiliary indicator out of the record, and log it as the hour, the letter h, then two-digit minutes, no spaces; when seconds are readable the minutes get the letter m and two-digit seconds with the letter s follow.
5h14
